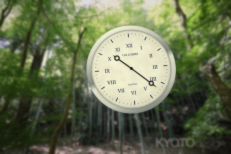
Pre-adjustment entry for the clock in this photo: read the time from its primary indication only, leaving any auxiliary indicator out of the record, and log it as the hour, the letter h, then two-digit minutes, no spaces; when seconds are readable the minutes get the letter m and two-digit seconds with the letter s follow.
10h22
